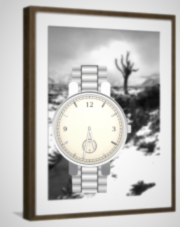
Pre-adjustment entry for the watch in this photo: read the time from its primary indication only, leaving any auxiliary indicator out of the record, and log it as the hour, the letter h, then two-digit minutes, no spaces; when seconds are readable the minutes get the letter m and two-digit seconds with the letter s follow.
5h32
